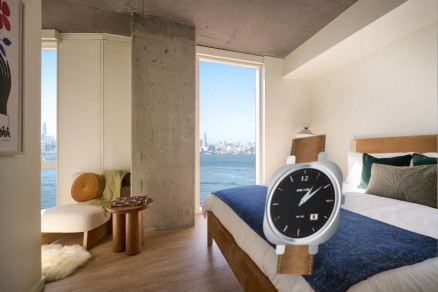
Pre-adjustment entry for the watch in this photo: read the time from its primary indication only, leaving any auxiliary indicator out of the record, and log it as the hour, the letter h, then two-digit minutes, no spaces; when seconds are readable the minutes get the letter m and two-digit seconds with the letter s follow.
1h09
